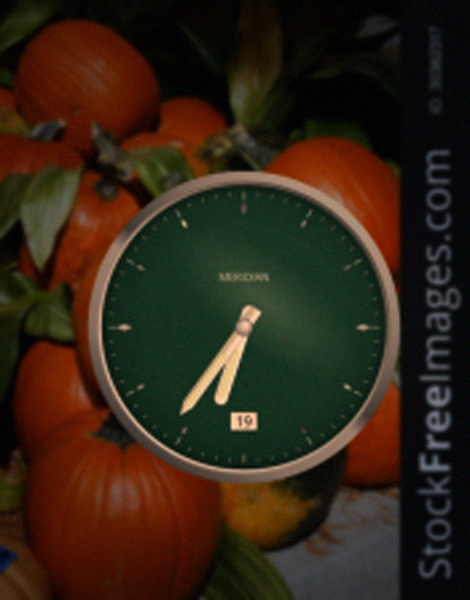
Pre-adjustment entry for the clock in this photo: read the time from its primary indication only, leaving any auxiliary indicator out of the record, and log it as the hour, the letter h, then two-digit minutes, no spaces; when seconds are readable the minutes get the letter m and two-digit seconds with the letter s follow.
6h36
